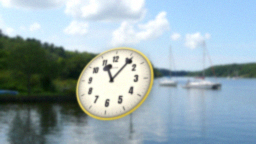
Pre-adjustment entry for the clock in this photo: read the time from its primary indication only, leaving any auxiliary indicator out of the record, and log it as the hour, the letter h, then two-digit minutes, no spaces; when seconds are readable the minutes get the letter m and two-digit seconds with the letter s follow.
11h06
